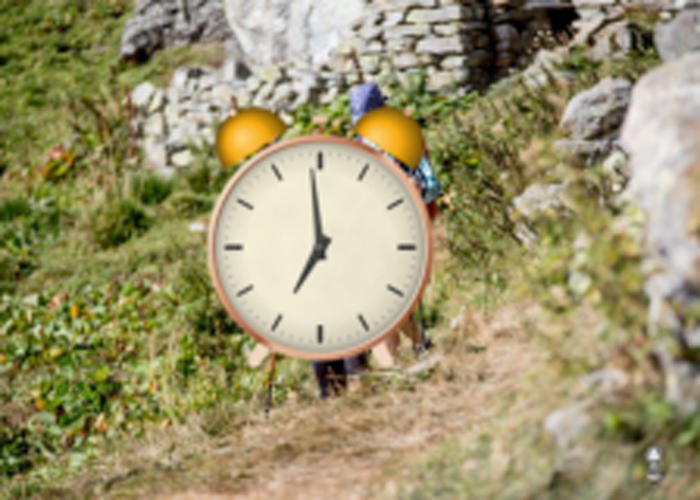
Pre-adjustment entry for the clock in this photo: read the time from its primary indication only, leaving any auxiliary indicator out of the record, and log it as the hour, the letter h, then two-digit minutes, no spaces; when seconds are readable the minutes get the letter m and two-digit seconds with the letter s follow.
6h59
